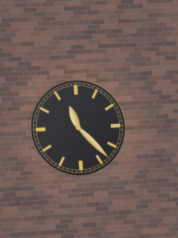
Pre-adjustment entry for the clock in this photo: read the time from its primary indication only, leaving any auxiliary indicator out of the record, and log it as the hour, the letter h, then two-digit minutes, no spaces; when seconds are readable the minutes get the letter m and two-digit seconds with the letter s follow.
11h23
